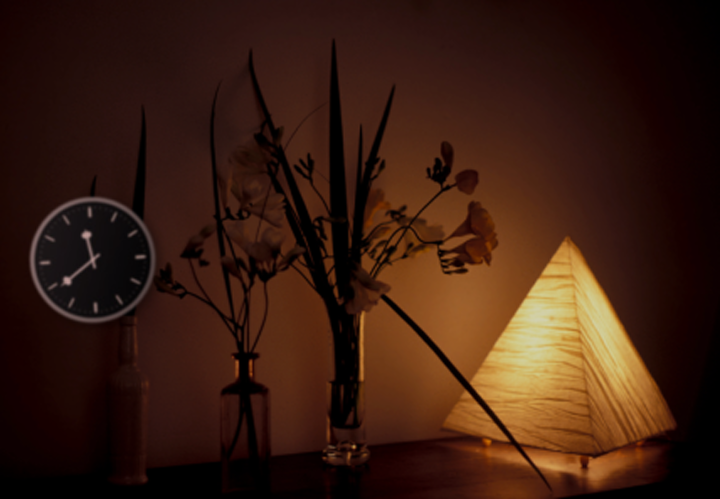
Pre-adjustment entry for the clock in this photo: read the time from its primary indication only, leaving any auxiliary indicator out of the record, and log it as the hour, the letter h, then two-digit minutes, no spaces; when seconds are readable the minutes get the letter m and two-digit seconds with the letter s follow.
11h39
